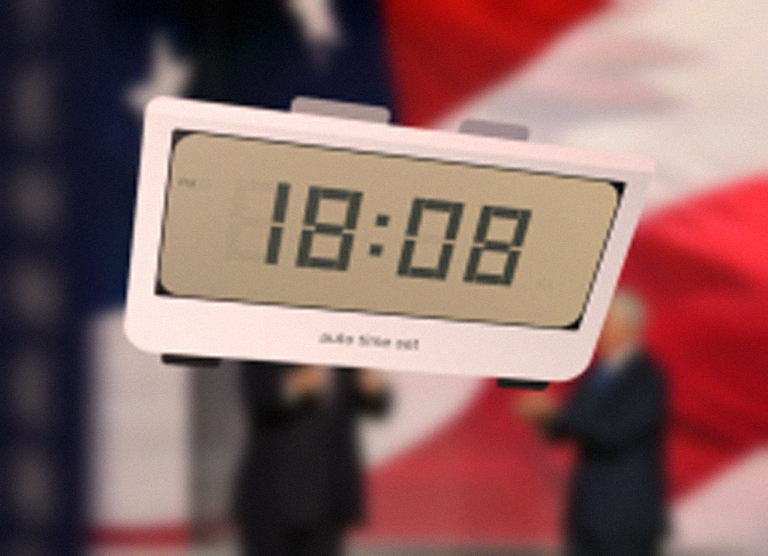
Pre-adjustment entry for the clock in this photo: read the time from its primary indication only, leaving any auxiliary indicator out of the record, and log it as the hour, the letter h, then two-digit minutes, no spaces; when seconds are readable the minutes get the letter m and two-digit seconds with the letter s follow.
18h08
